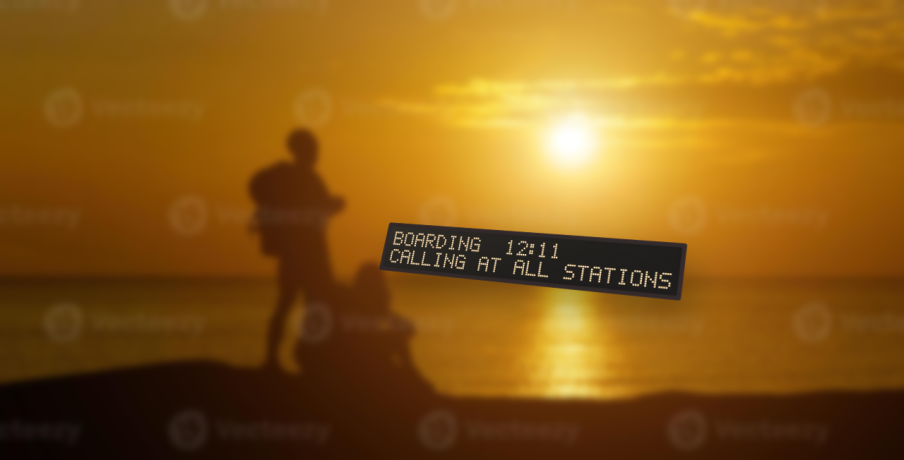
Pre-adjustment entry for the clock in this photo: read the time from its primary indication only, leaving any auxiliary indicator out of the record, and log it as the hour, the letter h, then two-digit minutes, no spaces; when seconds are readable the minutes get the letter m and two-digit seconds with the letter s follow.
12h11
